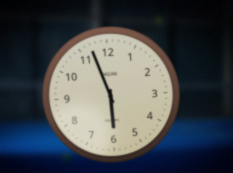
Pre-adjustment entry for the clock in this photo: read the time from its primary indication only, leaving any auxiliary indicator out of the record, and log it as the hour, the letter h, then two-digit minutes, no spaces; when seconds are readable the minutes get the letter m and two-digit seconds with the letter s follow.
5h57
